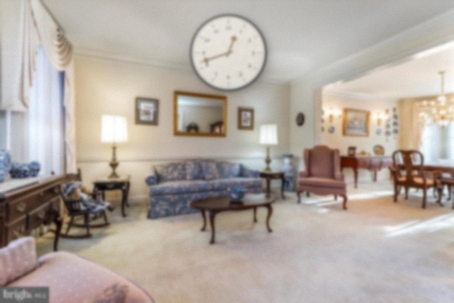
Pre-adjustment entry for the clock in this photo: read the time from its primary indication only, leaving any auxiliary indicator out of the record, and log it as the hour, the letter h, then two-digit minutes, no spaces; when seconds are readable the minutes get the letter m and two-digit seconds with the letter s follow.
12h42
